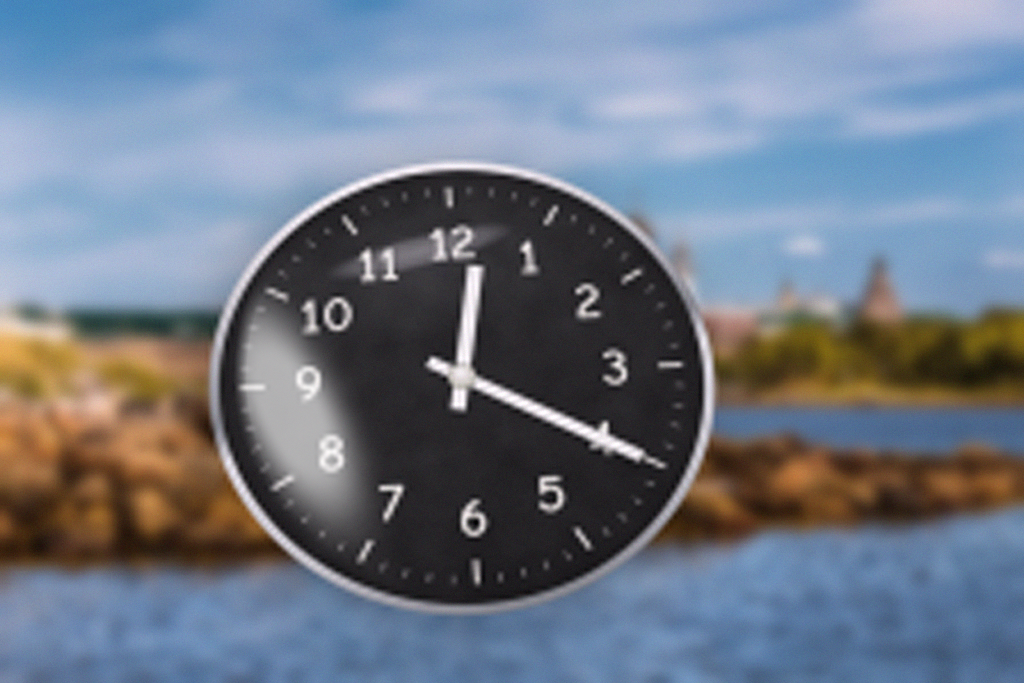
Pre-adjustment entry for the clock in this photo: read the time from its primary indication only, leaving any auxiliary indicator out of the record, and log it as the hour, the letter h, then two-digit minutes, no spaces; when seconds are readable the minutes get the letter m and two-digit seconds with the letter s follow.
12h20
